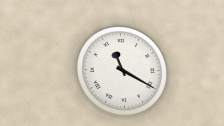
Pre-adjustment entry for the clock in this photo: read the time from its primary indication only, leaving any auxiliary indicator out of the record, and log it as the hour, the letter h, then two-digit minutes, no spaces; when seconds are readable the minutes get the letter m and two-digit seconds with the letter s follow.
11h20
